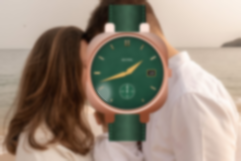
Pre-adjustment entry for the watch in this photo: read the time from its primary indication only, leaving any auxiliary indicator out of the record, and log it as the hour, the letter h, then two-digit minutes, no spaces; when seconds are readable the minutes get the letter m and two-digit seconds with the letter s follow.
1h42
